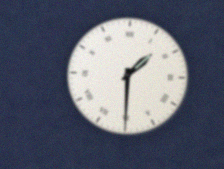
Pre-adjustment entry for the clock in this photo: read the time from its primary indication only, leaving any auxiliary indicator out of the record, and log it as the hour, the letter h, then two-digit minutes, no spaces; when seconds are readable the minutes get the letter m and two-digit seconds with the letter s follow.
1h30
